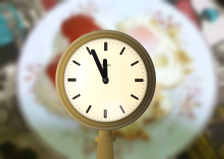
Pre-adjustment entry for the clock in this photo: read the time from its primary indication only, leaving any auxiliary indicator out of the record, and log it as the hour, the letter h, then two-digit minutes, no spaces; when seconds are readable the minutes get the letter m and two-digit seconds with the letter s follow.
11h56
